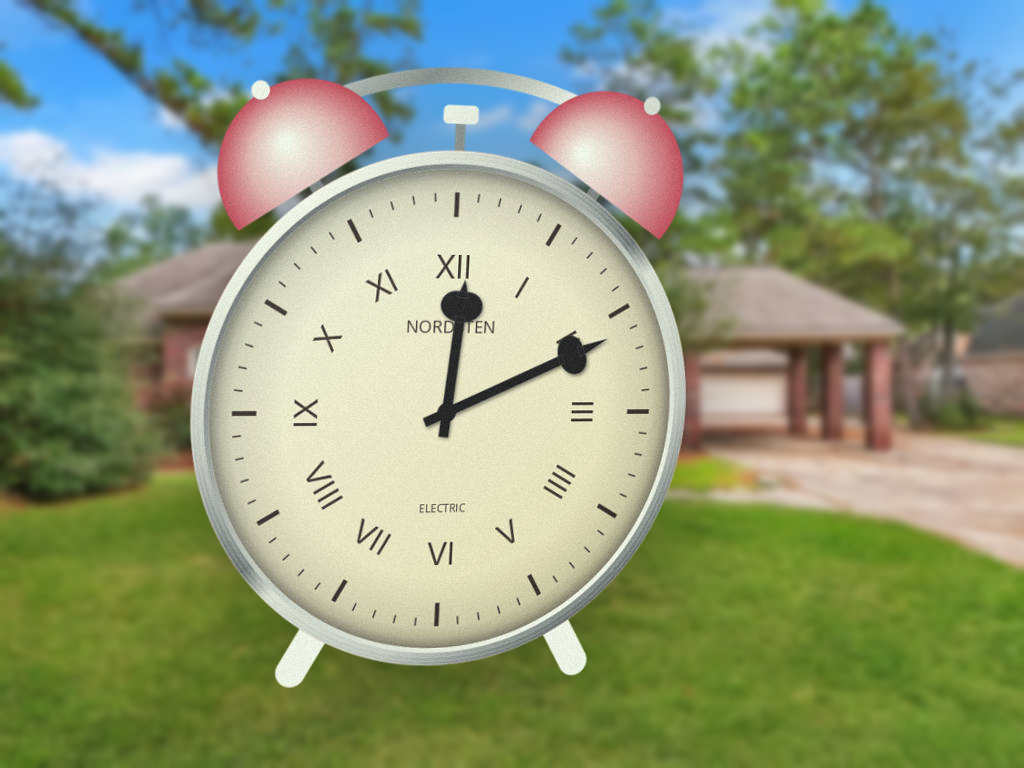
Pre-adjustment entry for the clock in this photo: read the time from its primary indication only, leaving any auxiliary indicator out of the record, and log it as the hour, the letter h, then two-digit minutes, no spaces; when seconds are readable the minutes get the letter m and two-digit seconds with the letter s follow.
12h11
